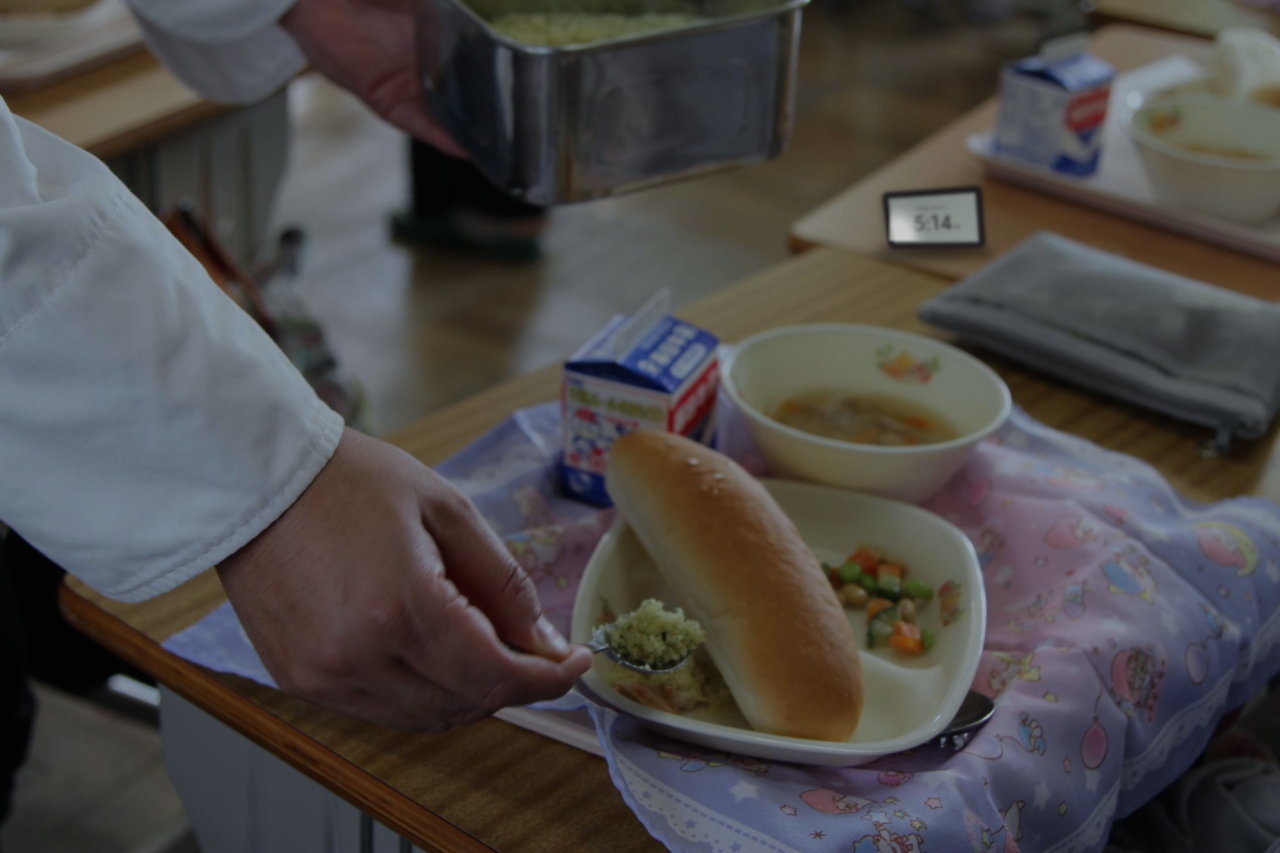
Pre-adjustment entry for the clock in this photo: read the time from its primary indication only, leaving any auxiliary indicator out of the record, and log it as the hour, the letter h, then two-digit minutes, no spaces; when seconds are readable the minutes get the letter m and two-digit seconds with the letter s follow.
5h14
